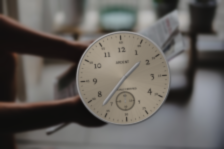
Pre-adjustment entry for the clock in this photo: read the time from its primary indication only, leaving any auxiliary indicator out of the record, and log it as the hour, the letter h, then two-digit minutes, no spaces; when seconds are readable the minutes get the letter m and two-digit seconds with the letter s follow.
1h37
